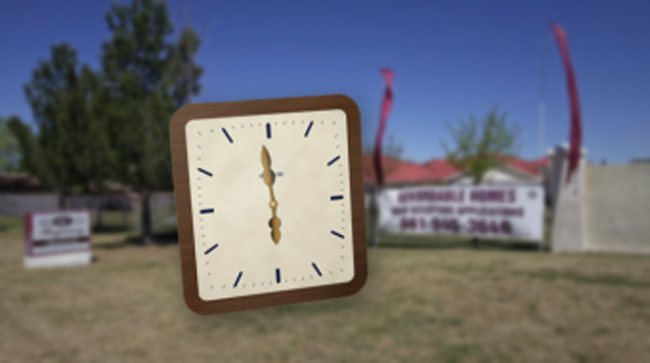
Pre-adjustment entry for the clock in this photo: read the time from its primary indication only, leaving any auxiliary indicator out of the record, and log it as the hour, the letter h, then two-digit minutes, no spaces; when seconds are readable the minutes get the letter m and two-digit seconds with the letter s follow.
5h59
